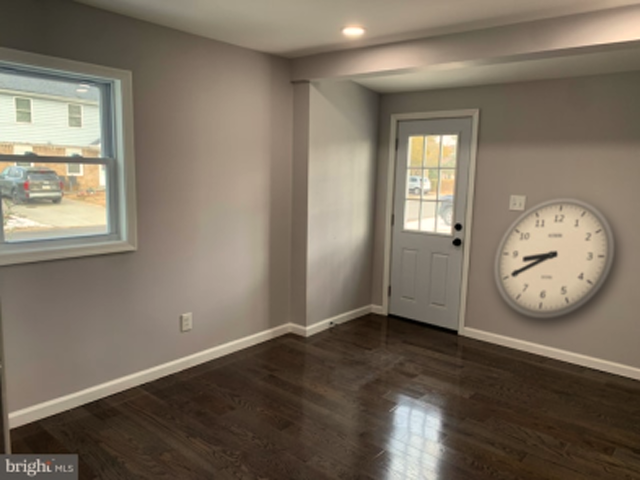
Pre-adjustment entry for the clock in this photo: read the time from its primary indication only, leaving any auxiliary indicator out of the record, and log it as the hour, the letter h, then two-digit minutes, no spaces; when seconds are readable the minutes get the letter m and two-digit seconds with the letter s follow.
8h40
